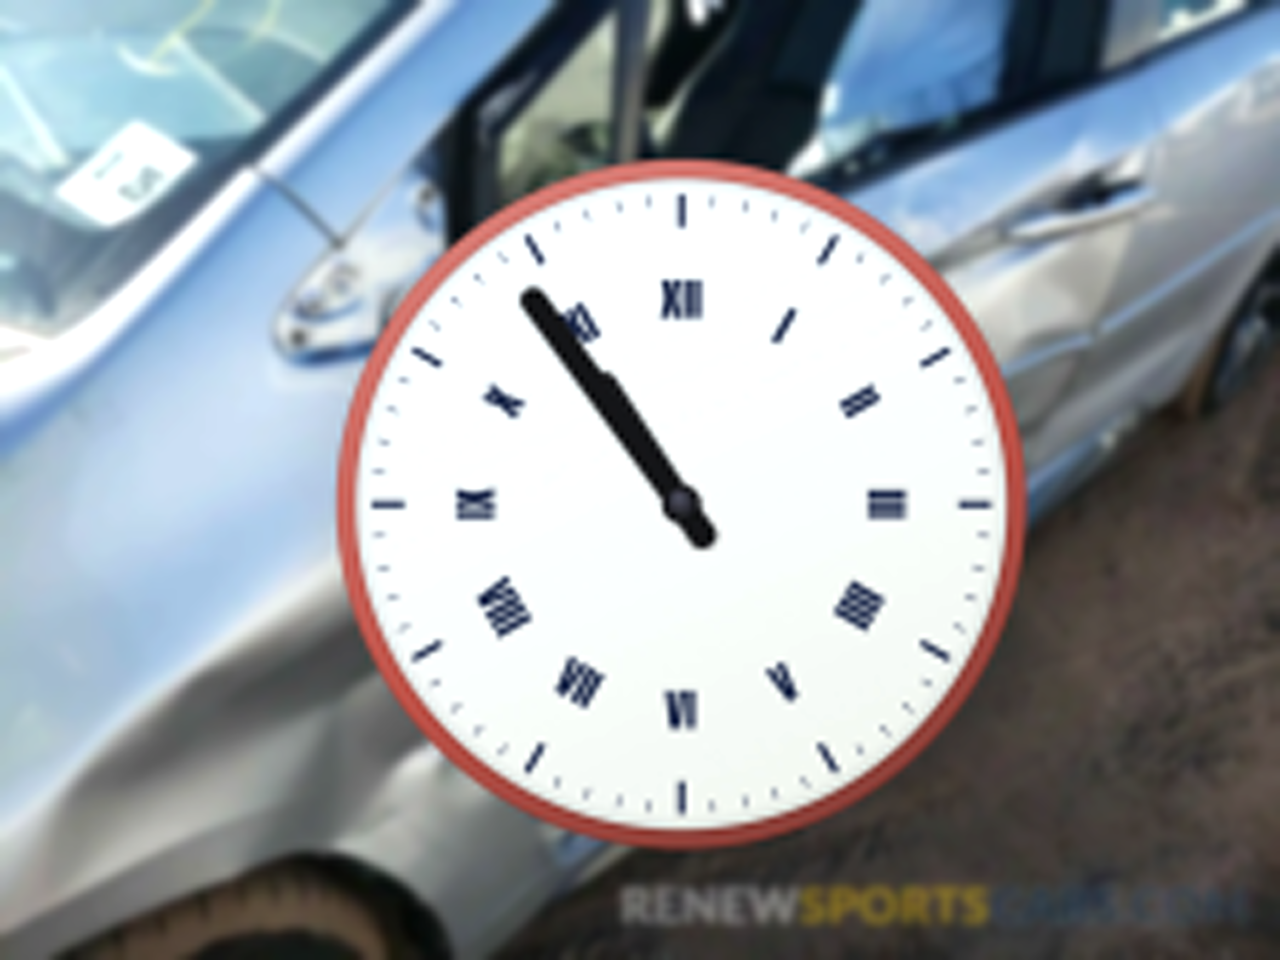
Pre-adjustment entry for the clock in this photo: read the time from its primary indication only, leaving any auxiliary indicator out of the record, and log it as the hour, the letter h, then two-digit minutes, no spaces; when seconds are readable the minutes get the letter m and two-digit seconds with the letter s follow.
10h54
